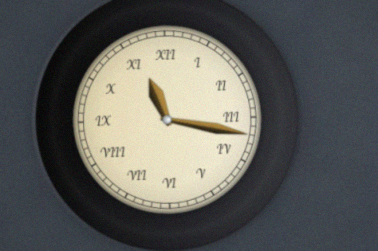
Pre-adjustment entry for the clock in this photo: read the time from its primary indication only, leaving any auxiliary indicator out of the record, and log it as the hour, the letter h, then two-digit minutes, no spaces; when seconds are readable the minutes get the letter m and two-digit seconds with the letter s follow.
11h17
